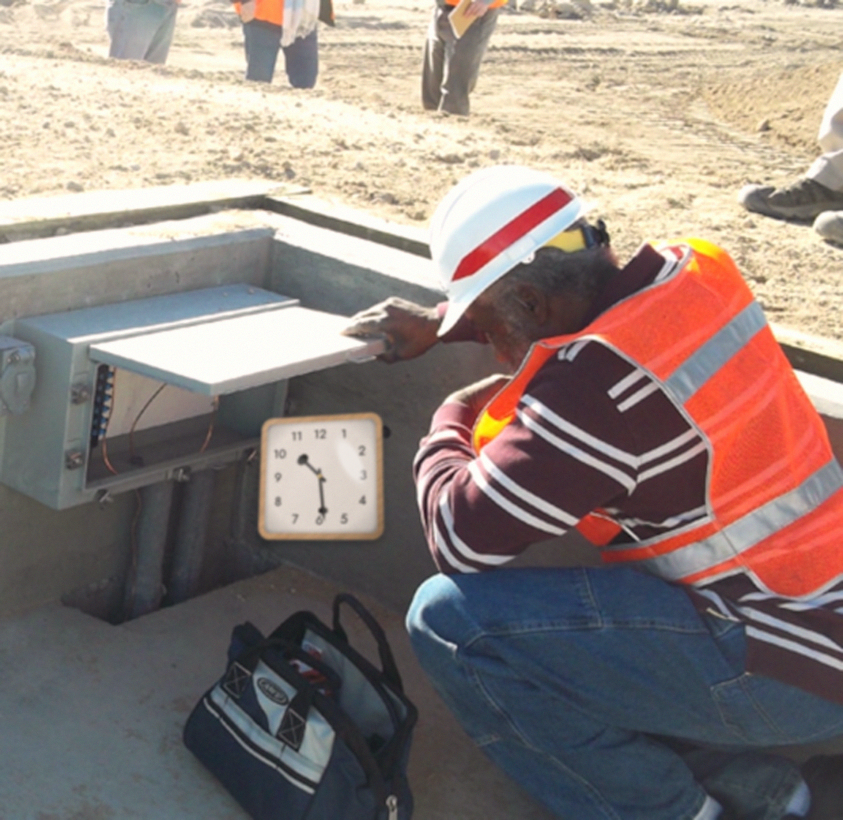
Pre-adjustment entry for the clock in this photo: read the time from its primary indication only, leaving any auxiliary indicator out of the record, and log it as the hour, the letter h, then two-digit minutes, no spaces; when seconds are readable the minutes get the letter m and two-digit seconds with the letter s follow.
10h29
